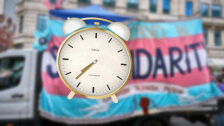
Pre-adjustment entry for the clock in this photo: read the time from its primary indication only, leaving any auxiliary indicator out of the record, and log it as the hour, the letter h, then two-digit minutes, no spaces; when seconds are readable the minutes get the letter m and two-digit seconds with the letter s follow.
7h37
